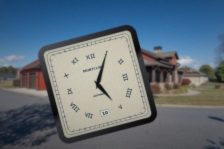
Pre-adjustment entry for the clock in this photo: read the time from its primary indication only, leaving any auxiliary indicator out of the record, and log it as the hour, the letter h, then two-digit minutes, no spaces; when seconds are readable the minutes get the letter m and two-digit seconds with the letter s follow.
5h05
